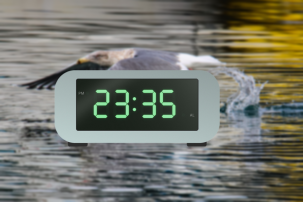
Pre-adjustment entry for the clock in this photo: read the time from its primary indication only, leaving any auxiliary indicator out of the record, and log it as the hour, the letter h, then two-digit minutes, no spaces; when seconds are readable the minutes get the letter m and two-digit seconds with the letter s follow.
23h35
